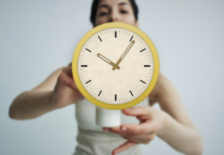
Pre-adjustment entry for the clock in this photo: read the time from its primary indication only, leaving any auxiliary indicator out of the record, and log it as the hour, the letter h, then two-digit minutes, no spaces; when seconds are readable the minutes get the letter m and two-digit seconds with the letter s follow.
10h06
